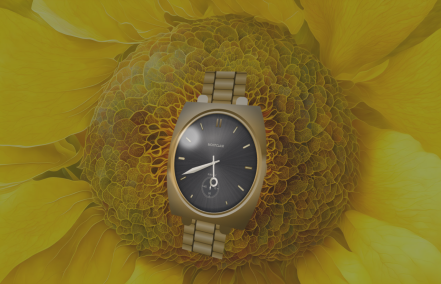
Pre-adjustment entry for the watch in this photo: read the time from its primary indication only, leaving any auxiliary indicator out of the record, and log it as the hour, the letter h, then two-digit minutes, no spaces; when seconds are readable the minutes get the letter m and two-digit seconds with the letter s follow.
5h41
